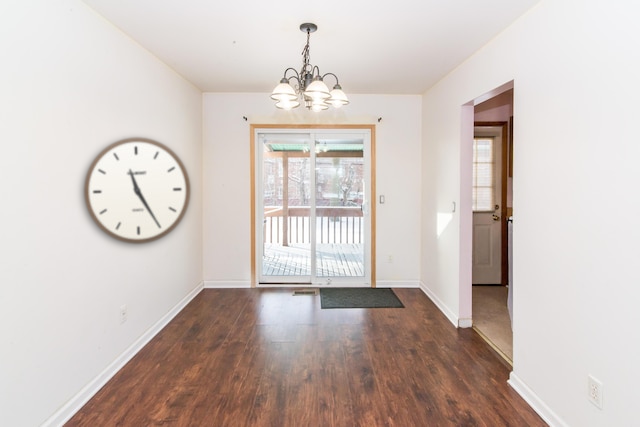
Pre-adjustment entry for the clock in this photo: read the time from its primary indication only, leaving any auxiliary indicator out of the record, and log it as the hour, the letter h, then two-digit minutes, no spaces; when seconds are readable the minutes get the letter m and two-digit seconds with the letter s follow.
11h25
